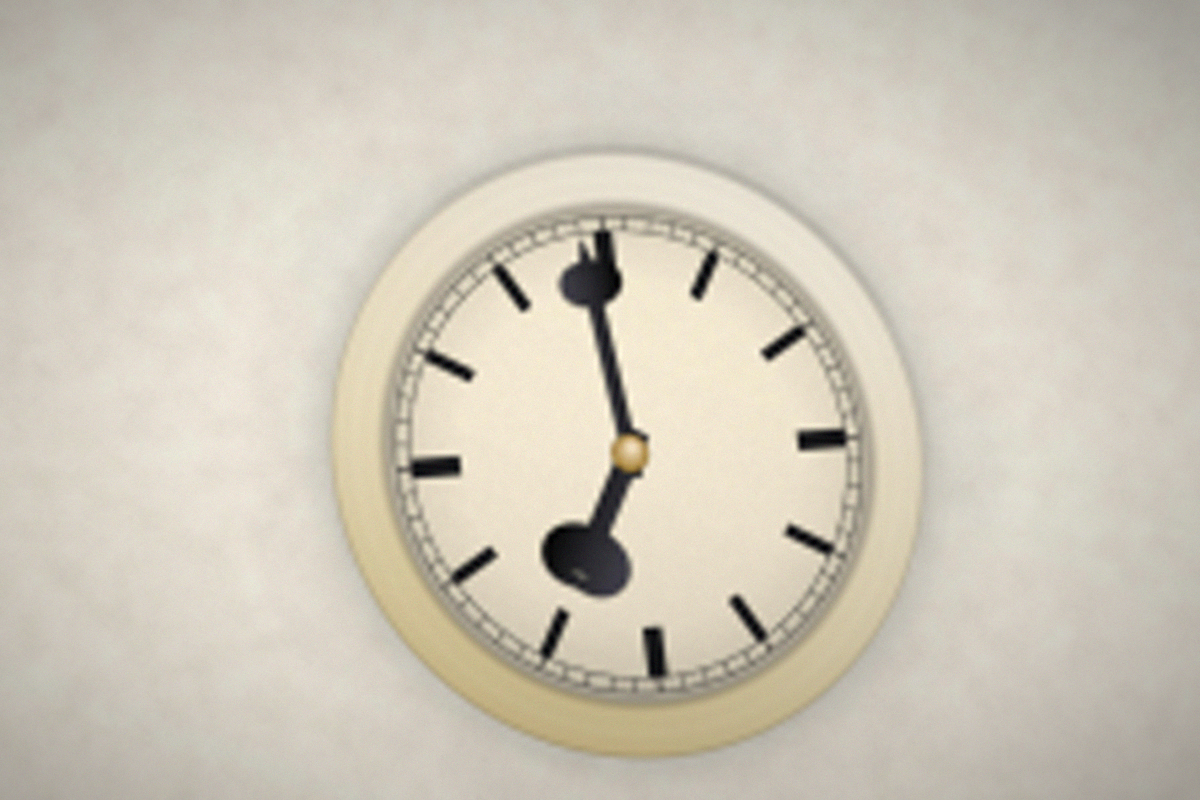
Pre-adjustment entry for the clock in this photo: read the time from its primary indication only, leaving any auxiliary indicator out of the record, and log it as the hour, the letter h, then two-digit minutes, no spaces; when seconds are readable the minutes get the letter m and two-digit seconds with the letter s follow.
6h59
